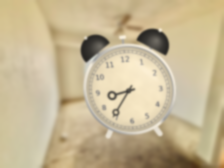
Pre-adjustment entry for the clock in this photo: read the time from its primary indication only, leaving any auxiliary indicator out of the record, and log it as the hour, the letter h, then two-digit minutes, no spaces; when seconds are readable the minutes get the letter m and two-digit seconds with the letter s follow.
8h36
